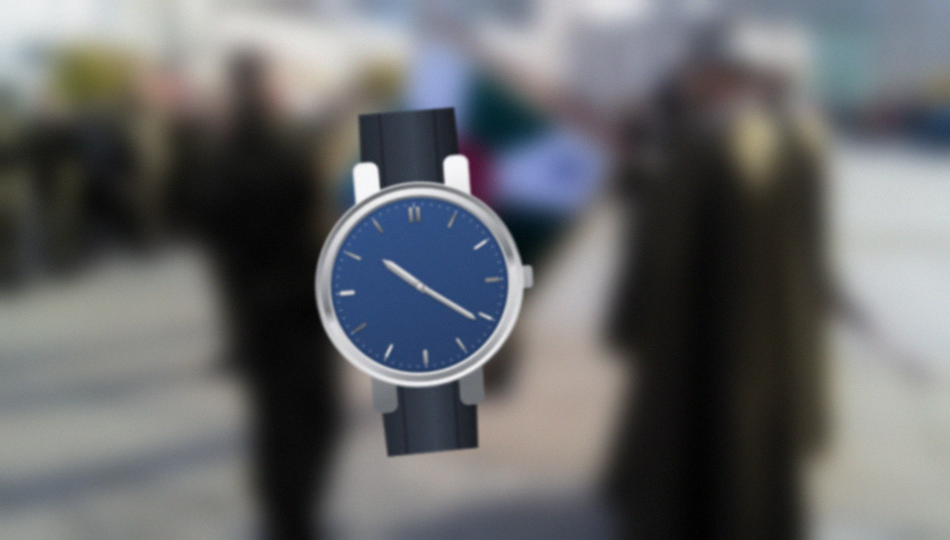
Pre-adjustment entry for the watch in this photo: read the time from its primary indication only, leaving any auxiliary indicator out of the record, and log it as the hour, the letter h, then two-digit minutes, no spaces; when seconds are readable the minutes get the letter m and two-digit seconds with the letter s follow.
10h21
